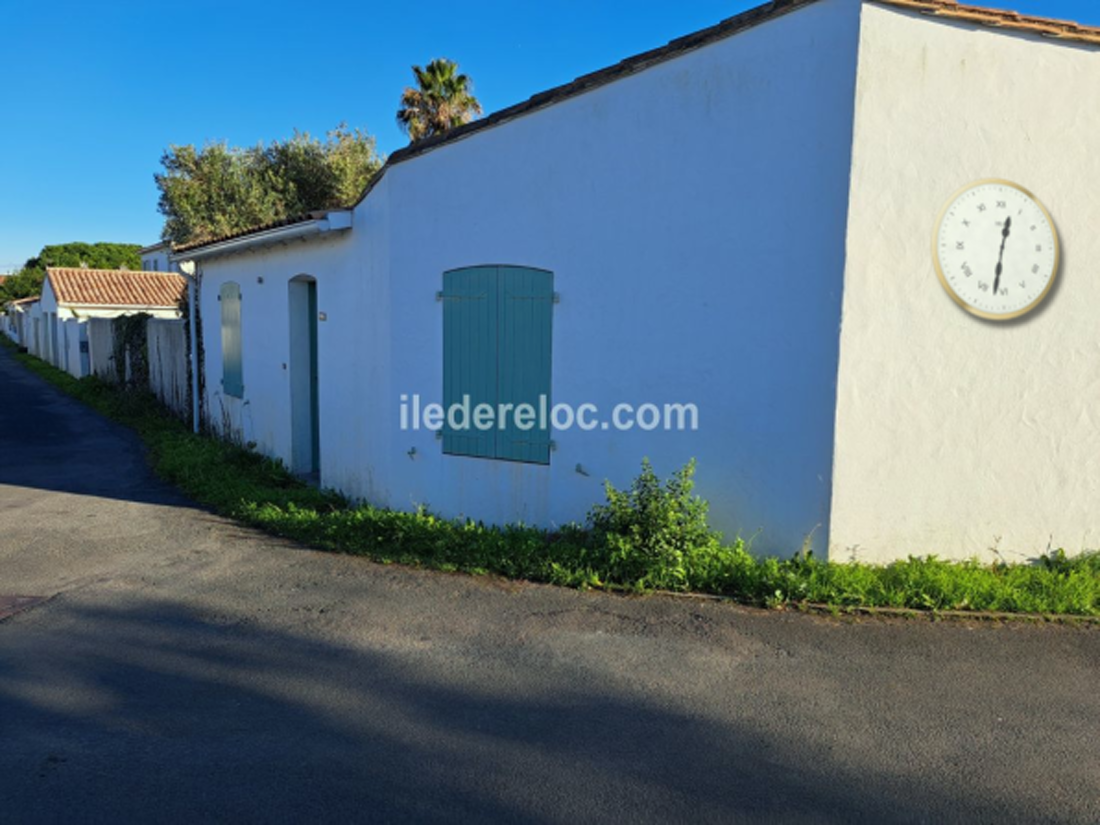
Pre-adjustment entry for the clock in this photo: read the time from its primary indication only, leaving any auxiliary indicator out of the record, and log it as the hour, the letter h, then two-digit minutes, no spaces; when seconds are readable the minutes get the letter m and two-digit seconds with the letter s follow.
12h32
